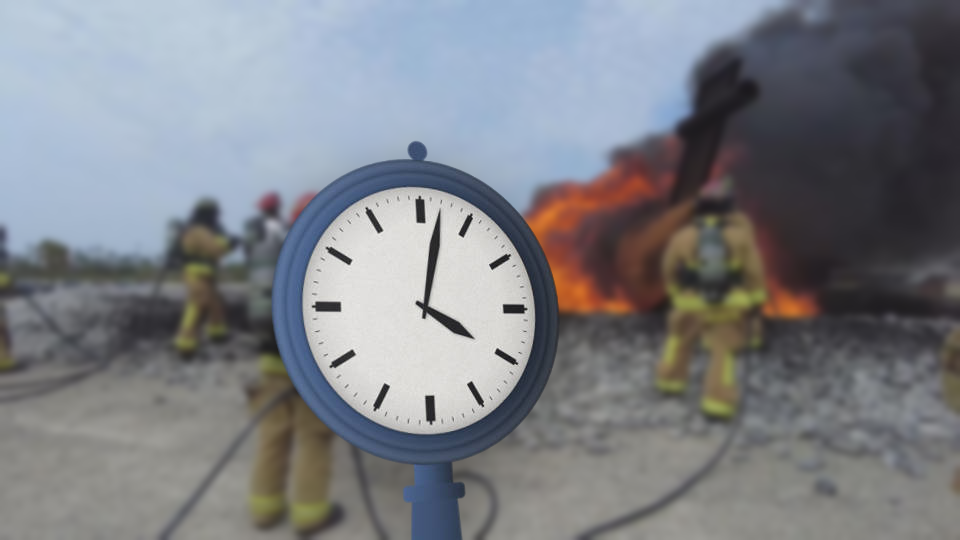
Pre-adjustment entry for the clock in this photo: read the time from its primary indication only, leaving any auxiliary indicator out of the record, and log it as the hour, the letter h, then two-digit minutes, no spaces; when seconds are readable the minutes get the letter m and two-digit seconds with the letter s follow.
4h02
